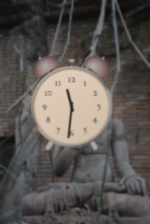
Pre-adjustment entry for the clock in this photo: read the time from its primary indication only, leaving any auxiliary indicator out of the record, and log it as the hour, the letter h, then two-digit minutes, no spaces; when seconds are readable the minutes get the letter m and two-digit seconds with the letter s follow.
11h31
